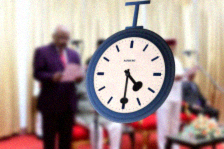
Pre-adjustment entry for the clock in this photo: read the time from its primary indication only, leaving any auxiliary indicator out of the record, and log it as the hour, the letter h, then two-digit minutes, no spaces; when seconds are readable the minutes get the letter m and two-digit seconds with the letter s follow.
4h30
